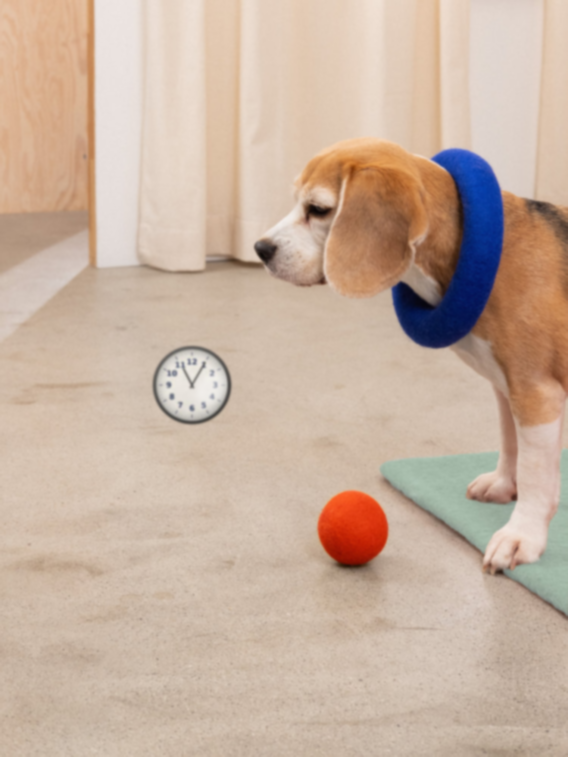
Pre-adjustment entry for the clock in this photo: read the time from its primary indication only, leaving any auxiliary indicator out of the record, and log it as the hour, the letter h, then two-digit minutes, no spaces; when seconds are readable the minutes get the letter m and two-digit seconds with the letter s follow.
11h05
